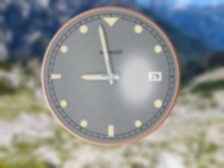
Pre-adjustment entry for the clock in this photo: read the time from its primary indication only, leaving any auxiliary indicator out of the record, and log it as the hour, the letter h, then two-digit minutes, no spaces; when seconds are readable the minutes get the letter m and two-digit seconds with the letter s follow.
8h58
